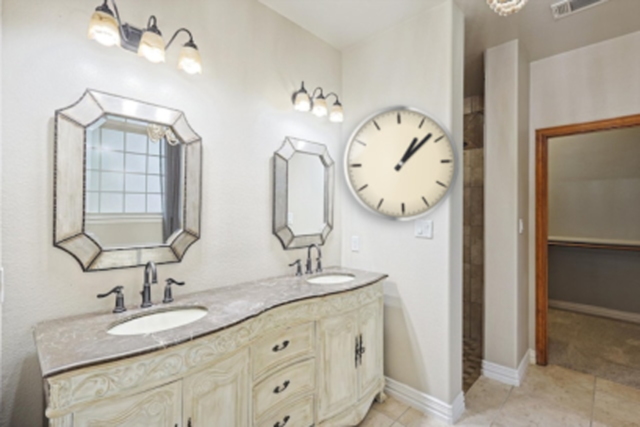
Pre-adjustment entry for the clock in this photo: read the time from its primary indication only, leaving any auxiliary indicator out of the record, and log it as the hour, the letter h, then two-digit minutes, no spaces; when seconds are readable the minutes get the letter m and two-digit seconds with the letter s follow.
1h08
